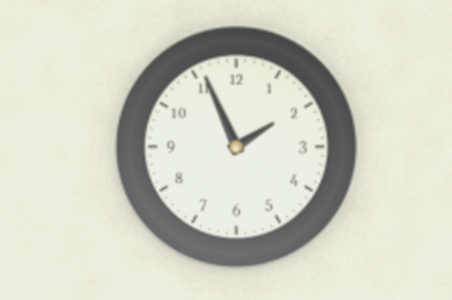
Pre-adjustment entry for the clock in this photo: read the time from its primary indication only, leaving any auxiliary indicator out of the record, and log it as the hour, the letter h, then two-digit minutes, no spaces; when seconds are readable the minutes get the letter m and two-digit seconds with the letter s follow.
1h56
